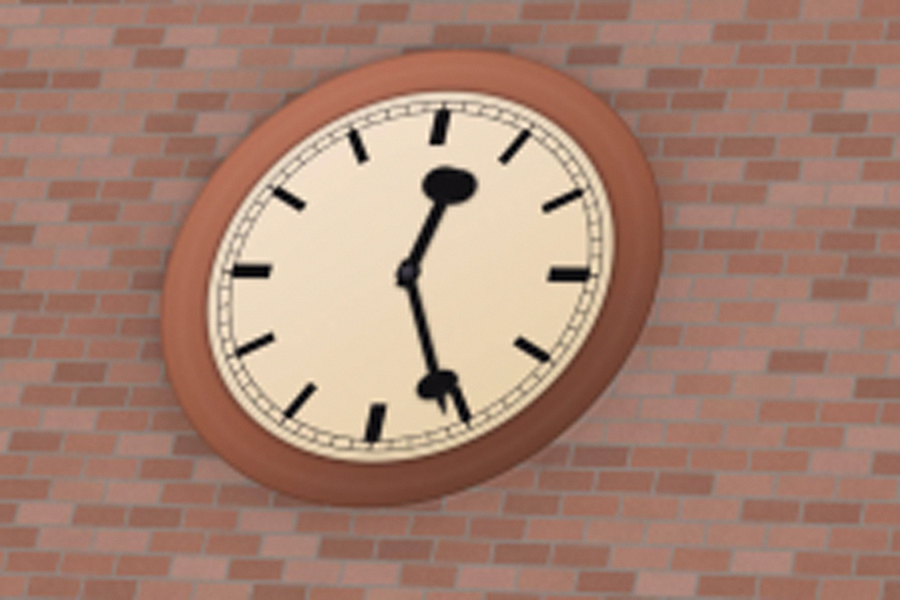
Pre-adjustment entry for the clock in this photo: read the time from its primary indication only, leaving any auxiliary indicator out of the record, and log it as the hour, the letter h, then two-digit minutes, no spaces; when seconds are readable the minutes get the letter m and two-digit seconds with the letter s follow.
12h26
